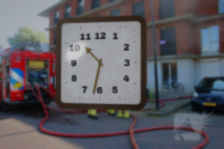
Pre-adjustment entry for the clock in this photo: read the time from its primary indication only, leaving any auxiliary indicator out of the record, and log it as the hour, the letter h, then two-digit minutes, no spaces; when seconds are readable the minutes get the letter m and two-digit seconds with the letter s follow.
10h32
